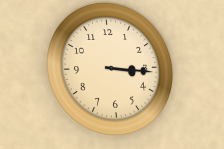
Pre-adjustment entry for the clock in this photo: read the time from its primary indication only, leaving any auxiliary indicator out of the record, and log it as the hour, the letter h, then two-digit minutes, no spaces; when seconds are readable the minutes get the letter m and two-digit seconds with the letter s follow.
3h16
